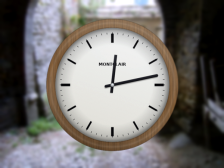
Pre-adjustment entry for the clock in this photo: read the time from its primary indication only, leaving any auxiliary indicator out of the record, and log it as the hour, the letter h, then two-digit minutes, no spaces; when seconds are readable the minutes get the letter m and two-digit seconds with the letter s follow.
12h13
